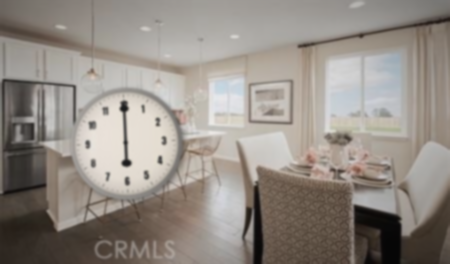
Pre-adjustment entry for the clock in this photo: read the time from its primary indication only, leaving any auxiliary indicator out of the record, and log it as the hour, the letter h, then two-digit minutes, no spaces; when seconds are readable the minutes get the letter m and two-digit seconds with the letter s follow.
6h00
